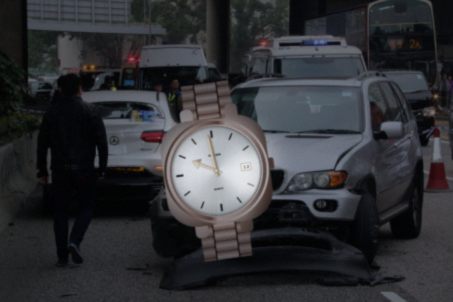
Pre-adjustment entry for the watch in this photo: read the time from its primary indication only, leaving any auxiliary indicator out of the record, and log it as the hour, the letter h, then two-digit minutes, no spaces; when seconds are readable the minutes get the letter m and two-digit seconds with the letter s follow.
9h59
